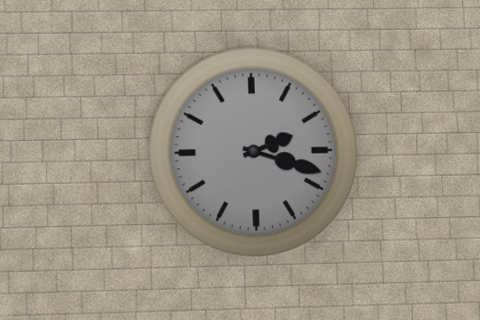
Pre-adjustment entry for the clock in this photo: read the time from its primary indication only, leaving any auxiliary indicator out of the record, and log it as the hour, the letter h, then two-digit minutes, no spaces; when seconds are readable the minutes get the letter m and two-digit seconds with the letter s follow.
2h18
